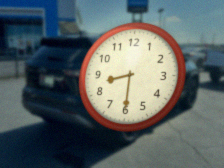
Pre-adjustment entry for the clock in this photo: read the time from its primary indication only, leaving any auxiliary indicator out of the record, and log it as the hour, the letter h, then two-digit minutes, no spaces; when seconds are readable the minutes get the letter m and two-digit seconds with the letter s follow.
8h30
